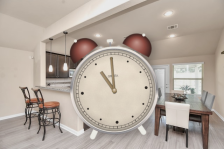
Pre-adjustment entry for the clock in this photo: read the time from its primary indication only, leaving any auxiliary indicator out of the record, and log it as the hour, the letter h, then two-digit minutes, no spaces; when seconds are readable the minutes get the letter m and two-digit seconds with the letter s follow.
11h00
